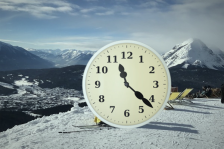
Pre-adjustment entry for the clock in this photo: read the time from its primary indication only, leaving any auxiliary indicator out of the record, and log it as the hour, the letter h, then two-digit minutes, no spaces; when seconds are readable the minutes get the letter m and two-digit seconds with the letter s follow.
11h22
